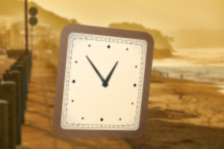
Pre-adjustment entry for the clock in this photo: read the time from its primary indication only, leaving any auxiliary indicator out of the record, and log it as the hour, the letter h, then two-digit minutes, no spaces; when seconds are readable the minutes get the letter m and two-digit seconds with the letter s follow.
12h53
